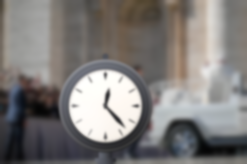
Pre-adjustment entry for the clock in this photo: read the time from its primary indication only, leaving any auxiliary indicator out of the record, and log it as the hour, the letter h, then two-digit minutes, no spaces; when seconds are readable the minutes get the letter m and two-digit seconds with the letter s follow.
12h23
